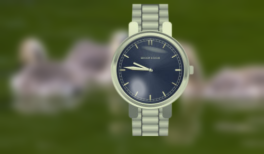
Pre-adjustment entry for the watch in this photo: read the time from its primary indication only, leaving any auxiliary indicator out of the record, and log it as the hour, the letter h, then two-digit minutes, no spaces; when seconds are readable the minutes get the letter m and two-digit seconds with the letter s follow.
9h46
